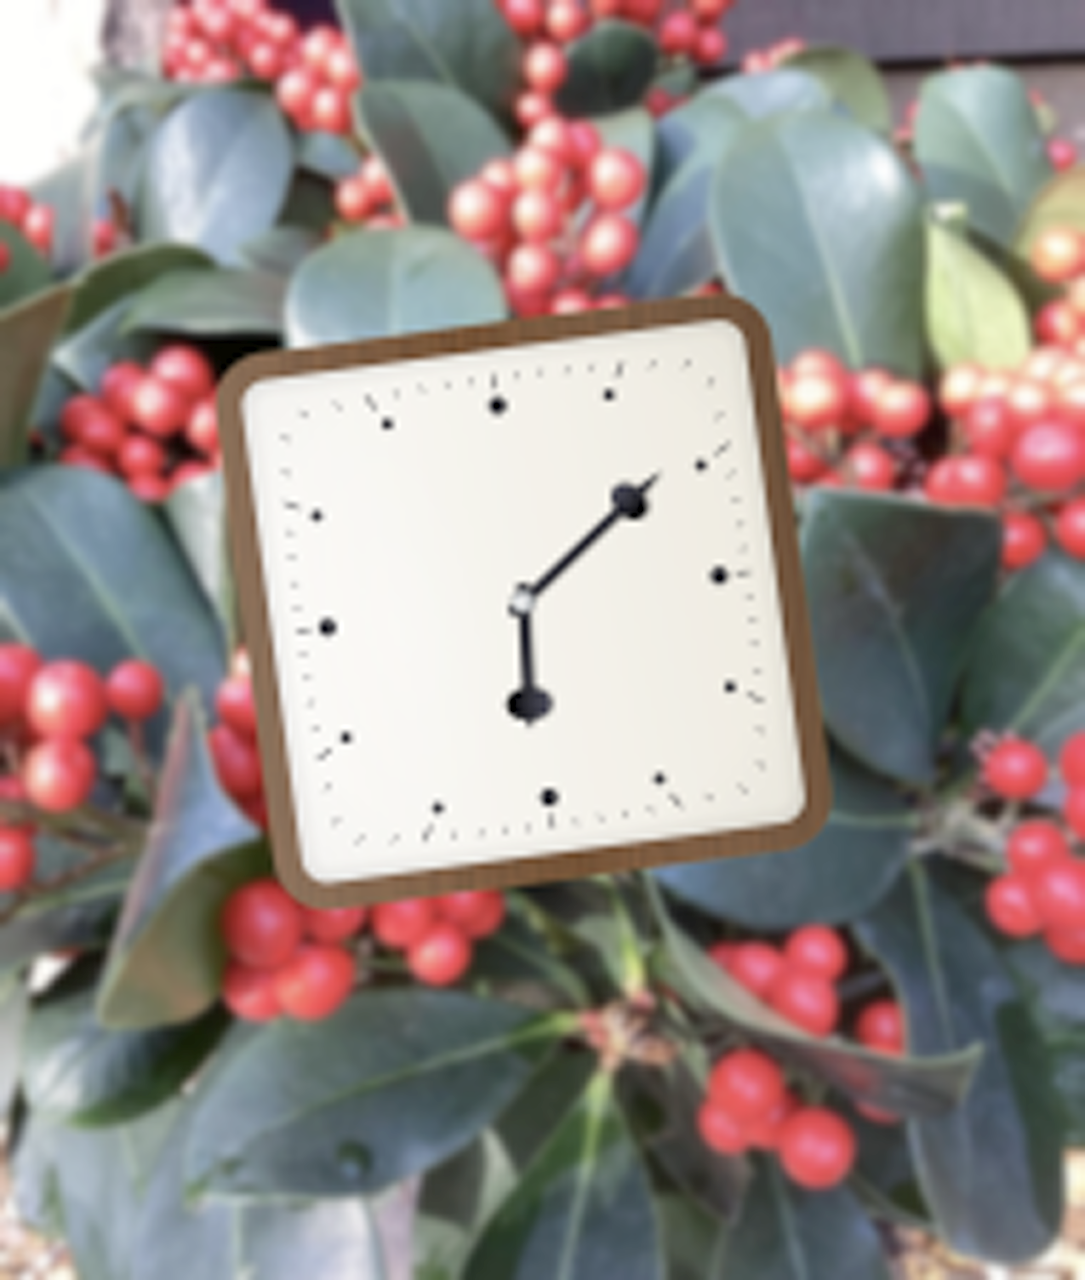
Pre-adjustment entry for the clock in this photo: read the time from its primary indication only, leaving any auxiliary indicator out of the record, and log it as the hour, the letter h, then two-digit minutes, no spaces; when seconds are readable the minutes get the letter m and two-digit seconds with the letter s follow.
6h09
